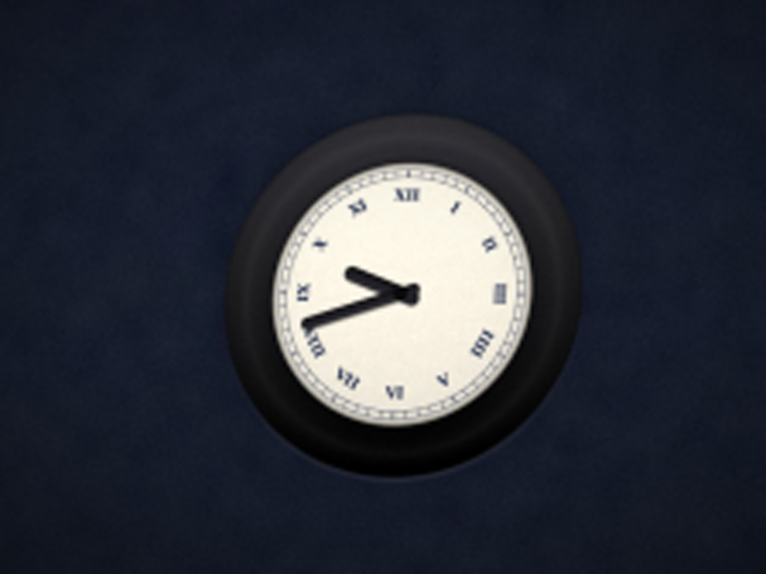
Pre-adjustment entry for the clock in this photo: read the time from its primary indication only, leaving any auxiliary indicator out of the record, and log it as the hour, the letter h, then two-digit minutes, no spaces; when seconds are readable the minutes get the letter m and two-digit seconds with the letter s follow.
9h42
